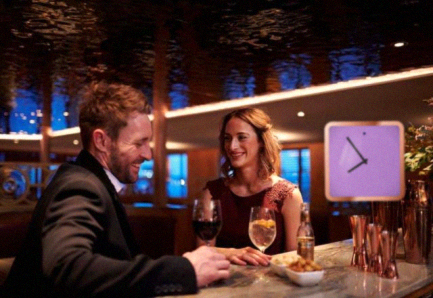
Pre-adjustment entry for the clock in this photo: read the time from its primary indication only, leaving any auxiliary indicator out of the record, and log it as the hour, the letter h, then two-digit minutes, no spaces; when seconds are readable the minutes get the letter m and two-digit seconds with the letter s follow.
7h54
